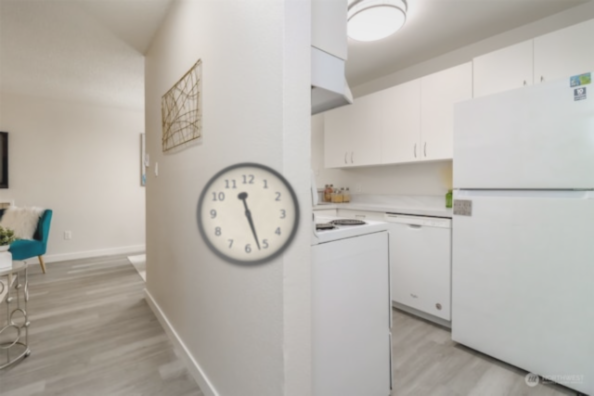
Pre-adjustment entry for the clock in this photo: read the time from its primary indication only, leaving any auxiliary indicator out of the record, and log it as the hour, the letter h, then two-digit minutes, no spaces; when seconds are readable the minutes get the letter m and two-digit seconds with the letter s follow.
11h27
